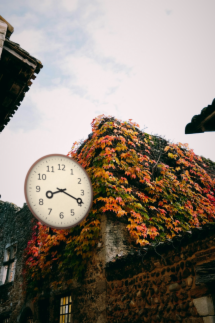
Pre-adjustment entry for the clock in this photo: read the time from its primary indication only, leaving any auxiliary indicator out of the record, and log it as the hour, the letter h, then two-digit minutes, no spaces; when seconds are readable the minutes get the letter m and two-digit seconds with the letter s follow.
8h19
